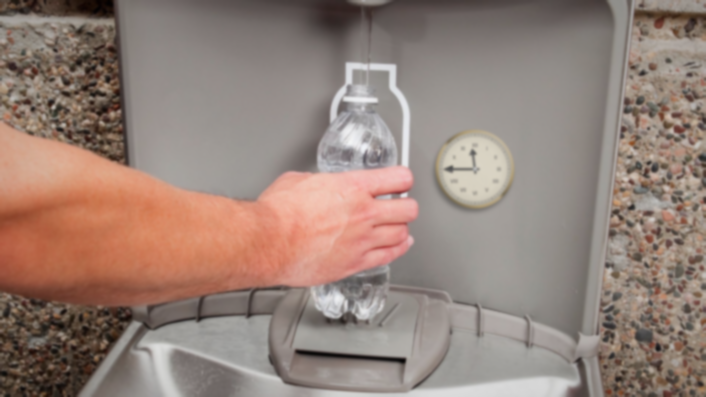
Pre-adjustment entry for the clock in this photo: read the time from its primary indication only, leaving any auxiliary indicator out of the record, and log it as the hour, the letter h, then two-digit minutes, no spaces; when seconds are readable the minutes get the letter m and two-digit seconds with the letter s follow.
11h45
